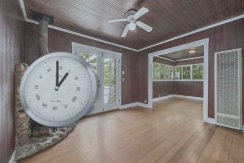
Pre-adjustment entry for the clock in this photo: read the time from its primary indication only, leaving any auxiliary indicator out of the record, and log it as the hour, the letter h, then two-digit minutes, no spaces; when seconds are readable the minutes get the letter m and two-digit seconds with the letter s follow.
12h59
